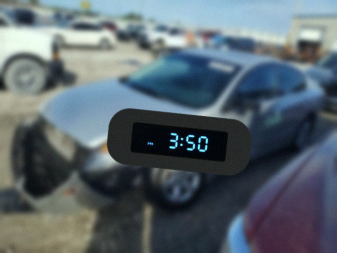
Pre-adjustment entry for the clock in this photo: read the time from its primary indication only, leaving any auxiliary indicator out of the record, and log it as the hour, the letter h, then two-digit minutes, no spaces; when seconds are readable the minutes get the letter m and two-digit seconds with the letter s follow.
3h50
